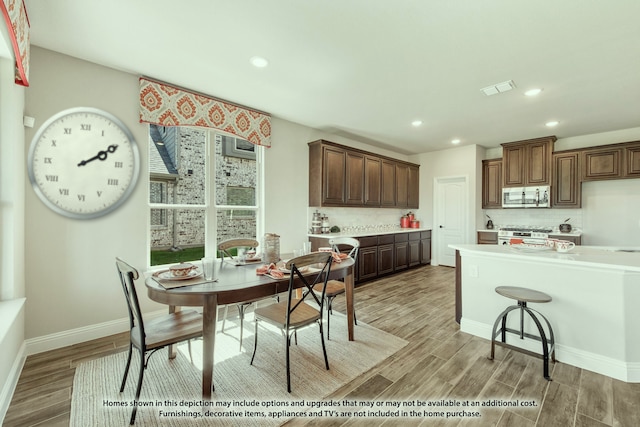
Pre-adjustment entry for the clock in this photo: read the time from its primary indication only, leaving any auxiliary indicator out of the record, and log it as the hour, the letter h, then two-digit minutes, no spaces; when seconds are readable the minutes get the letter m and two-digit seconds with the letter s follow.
2h10
